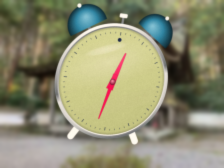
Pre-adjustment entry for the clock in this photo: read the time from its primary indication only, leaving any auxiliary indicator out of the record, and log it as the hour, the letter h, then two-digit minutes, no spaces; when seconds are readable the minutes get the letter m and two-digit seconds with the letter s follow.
12h32
